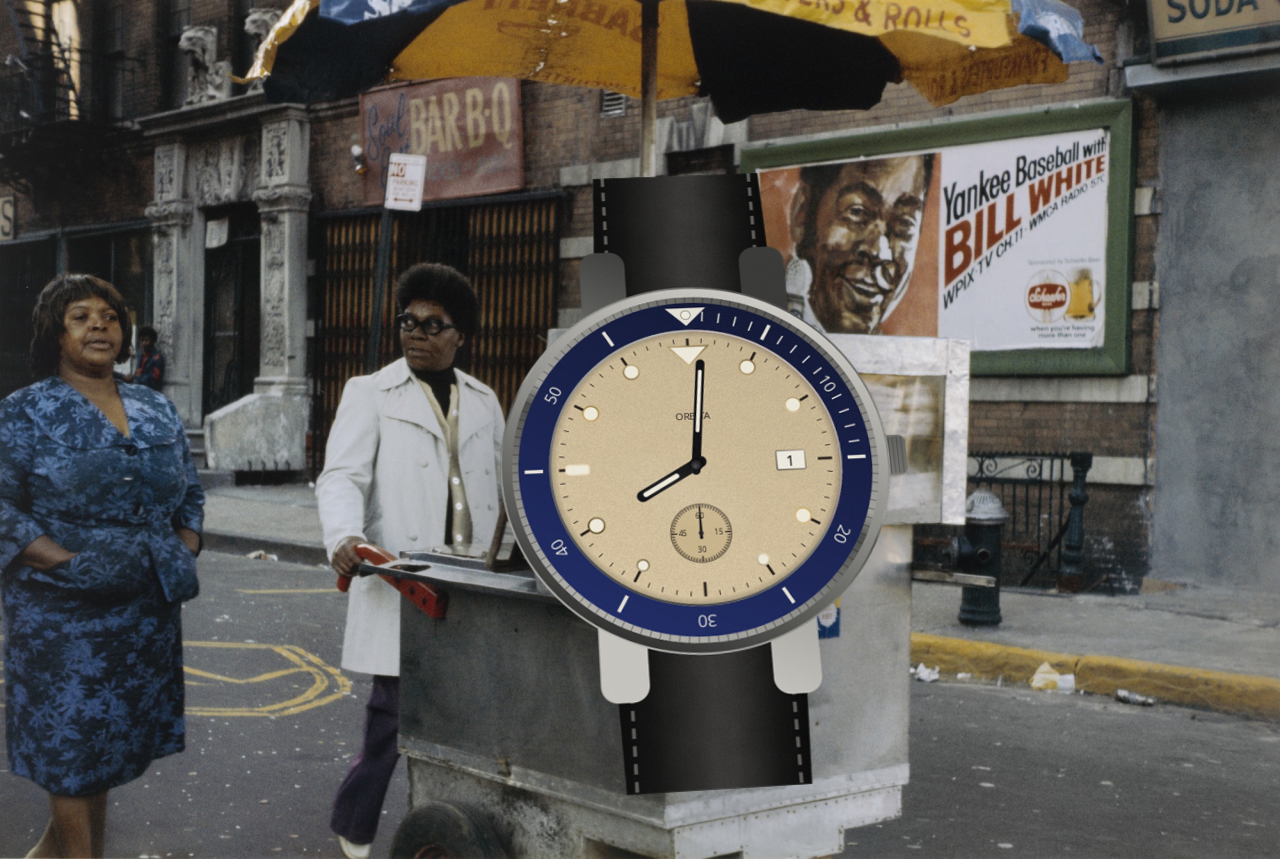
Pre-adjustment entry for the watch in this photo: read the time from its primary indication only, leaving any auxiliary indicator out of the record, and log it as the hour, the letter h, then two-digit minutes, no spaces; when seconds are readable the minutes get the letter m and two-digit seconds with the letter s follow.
8h01
